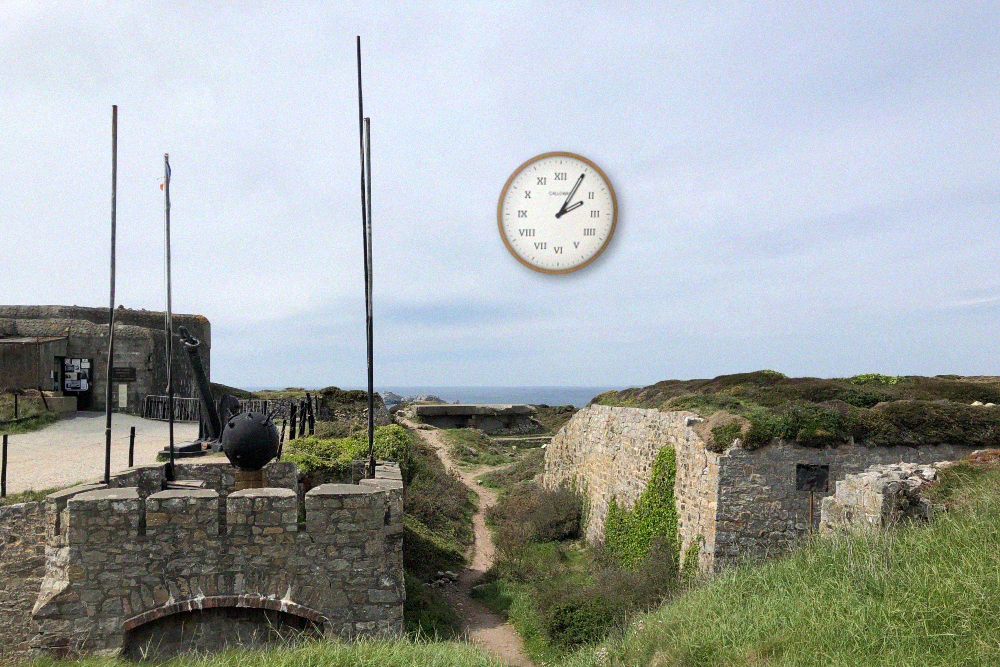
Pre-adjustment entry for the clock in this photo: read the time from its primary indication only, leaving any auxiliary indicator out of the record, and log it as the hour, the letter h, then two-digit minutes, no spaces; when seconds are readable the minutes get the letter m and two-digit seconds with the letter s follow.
2h05
